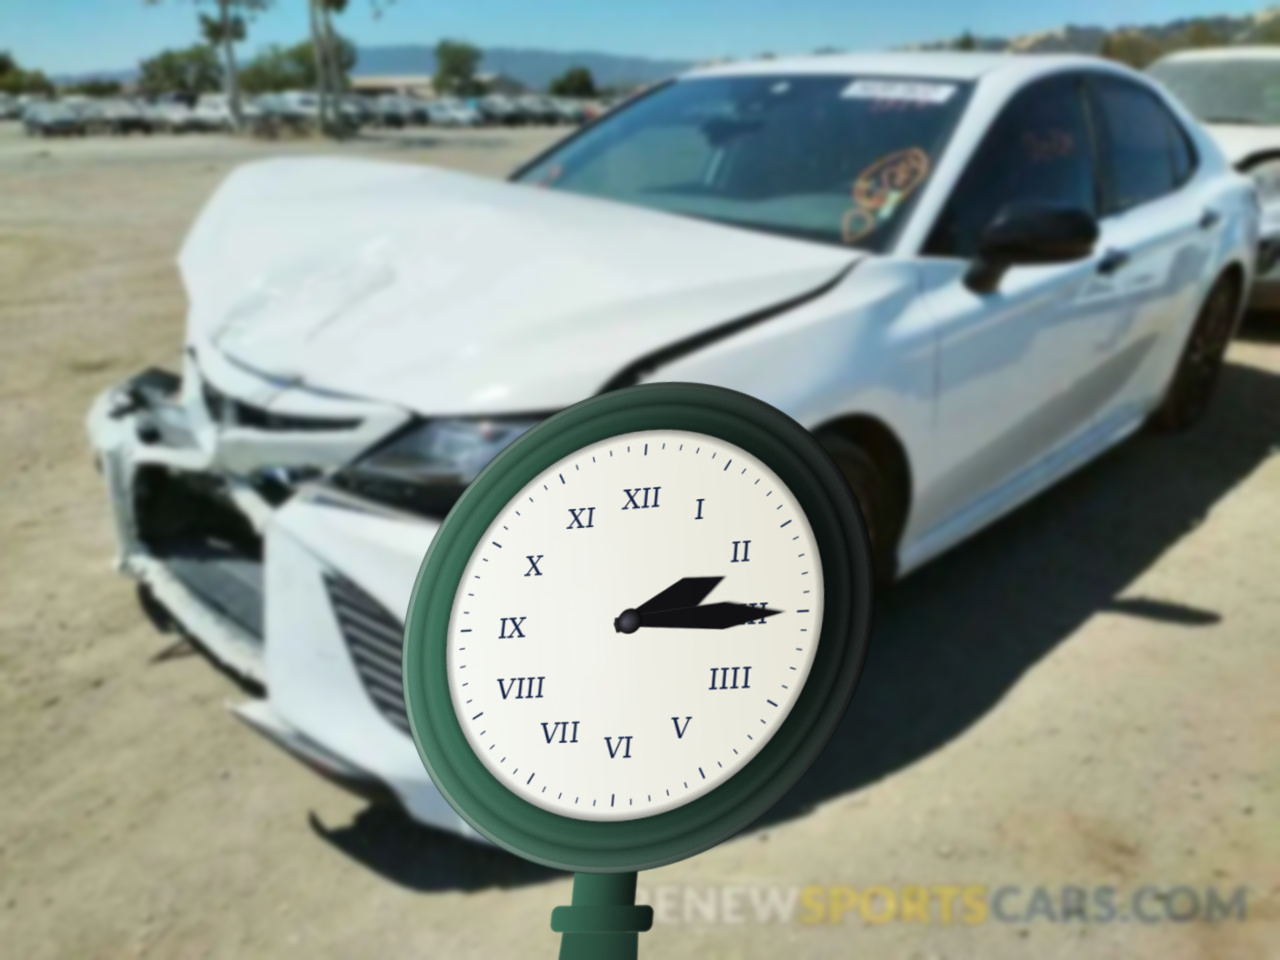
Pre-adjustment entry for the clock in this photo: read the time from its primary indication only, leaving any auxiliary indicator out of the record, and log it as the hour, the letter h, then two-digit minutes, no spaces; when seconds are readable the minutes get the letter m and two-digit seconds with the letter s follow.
2h15
